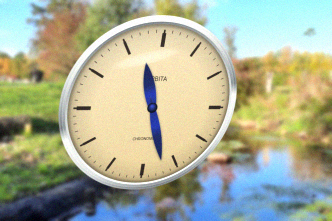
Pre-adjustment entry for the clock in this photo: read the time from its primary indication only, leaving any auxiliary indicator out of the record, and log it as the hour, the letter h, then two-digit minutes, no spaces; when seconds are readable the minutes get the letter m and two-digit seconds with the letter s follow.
11h27
